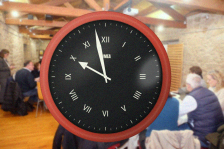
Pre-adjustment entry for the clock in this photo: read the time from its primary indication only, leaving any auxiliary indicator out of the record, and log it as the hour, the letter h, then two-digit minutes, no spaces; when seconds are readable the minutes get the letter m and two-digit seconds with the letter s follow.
9h58
